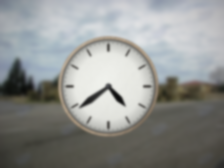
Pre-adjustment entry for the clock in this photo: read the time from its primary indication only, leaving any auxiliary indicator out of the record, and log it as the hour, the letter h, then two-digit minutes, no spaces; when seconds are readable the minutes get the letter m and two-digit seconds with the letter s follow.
4h39
